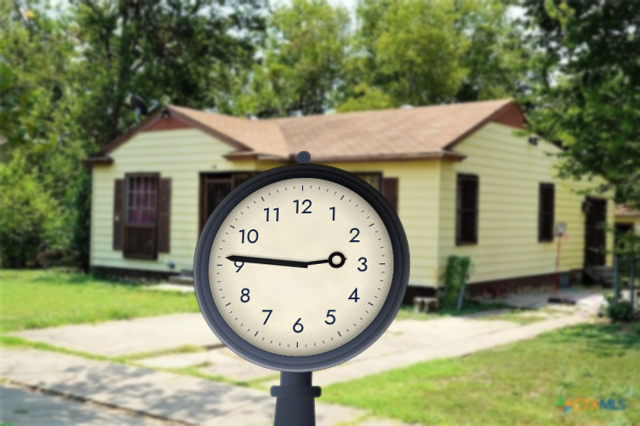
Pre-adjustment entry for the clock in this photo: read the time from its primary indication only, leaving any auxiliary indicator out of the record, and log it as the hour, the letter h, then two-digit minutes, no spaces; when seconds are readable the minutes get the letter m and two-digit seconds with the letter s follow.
2h46
